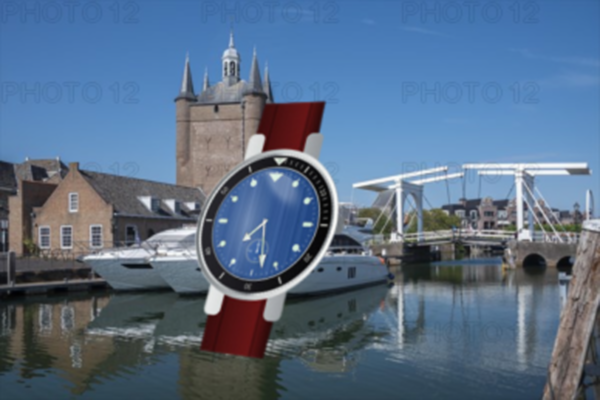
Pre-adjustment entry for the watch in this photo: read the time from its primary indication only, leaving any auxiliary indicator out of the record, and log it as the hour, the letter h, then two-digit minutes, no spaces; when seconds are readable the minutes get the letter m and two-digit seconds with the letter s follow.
7h28
